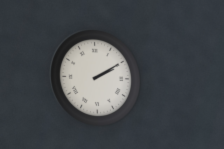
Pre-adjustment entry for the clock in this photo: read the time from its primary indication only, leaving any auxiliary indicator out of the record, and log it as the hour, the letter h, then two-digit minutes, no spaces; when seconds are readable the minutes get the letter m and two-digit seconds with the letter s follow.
2h10
